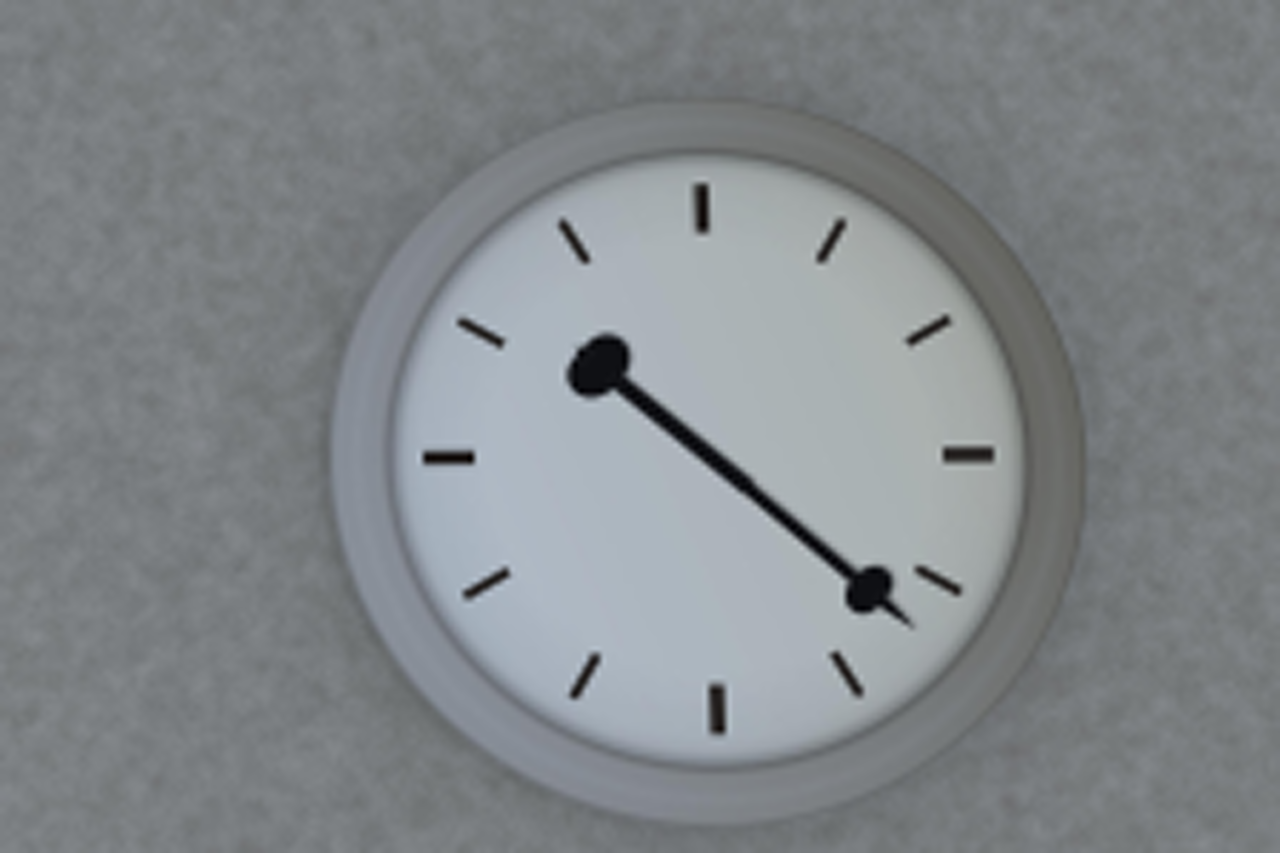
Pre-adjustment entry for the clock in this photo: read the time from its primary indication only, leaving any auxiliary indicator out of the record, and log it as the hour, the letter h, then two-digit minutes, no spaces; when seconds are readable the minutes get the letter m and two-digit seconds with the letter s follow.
10h22
